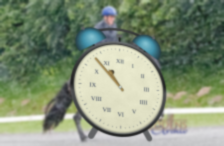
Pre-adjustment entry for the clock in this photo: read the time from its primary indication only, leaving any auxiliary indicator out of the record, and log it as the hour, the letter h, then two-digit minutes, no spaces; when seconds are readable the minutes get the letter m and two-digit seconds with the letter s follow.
10h53
